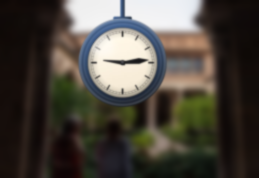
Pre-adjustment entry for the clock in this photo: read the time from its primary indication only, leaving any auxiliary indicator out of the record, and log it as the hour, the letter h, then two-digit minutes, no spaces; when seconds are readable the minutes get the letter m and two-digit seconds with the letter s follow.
9h14
